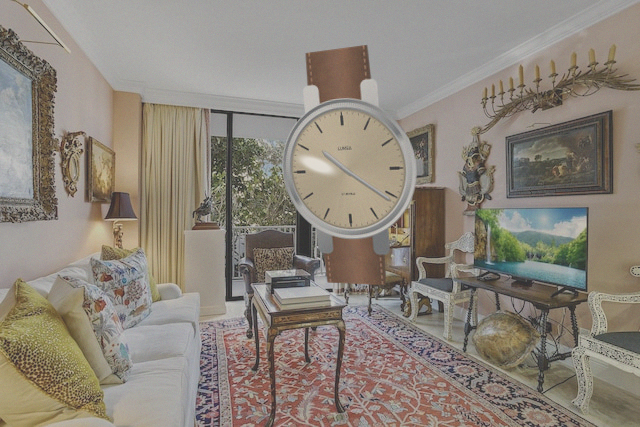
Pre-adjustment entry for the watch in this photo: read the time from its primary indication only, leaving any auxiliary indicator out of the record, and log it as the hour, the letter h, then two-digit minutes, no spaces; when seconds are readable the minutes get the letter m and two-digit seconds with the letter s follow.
10h21
